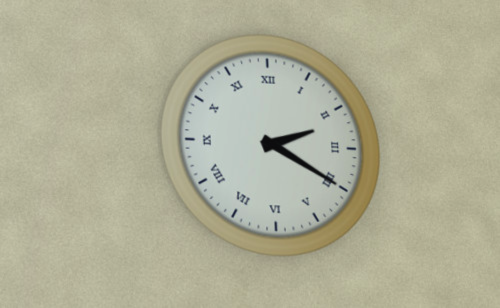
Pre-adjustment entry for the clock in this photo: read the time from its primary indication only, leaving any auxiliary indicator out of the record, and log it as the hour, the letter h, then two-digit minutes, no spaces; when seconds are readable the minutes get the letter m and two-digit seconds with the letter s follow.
2h20
